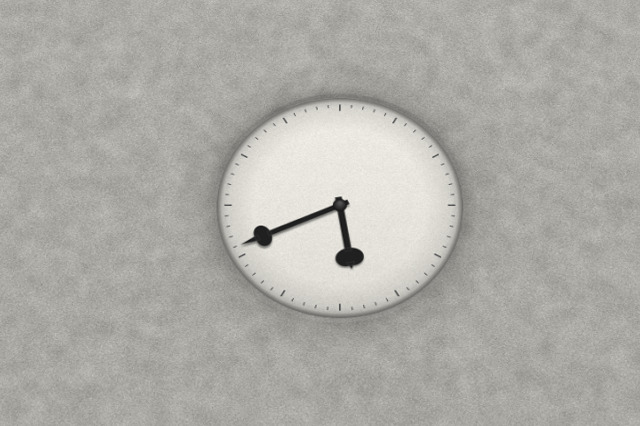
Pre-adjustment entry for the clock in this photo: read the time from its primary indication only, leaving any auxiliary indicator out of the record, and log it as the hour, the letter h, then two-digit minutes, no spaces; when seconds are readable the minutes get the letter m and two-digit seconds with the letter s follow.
5h41
